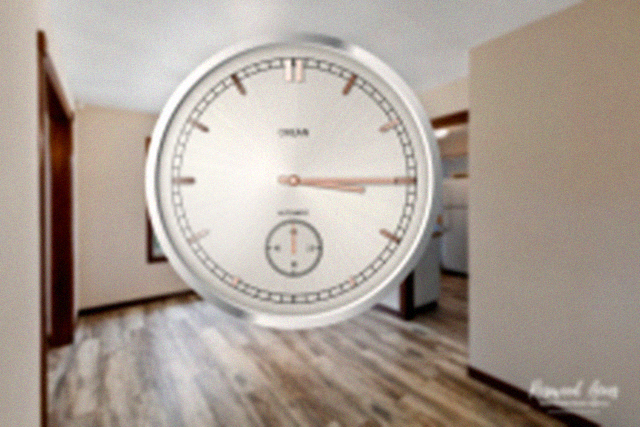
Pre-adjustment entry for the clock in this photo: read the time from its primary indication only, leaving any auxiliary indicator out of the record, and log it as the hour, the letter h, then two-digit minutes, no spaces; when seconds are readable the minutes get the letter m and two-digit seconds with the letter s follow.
3h15
